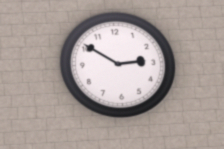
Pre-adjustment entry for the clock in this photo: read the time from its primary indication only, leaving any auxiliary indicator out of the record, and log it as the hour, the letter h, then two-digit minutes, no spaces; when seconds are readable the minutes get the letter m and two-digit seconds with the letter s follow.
2h51
